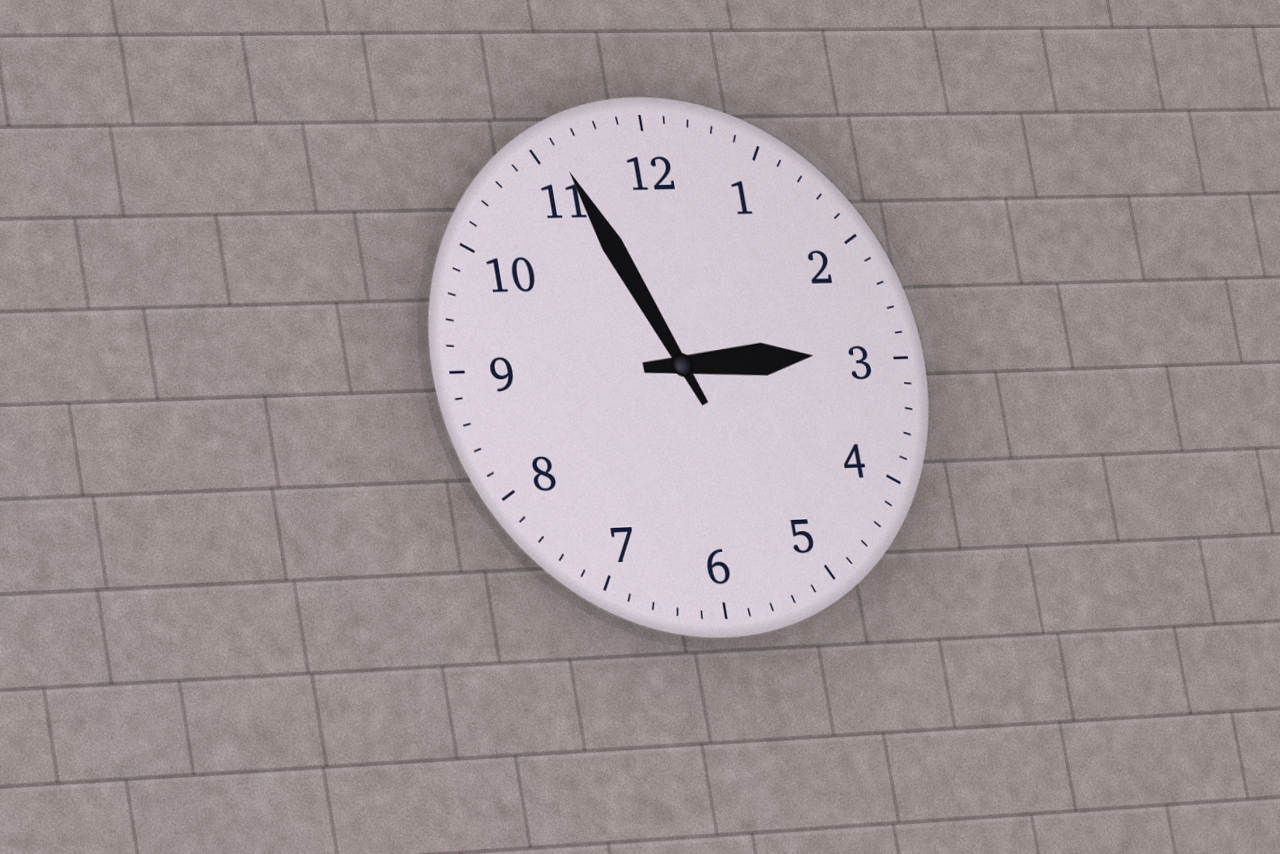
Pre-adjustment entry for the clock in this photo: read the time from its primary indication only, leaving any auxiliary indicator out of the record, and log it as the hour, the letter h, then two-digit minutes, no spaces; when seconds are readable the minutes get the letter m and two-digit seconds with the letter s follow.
2h56
